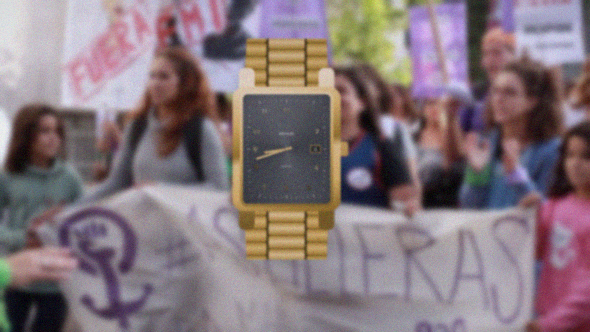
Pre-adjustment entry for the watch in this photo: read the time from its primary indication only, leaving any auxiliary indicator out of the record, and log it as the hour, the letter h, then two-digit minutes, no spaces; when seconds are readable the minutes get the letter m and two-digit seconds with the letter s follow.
8h42
